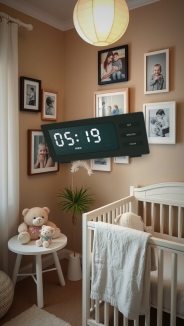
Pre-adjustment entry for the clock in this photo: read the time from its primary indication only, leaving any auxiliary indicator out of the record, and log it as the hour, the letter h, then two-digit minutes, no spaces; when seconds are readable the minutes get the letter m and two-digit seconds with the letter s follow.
5h19
